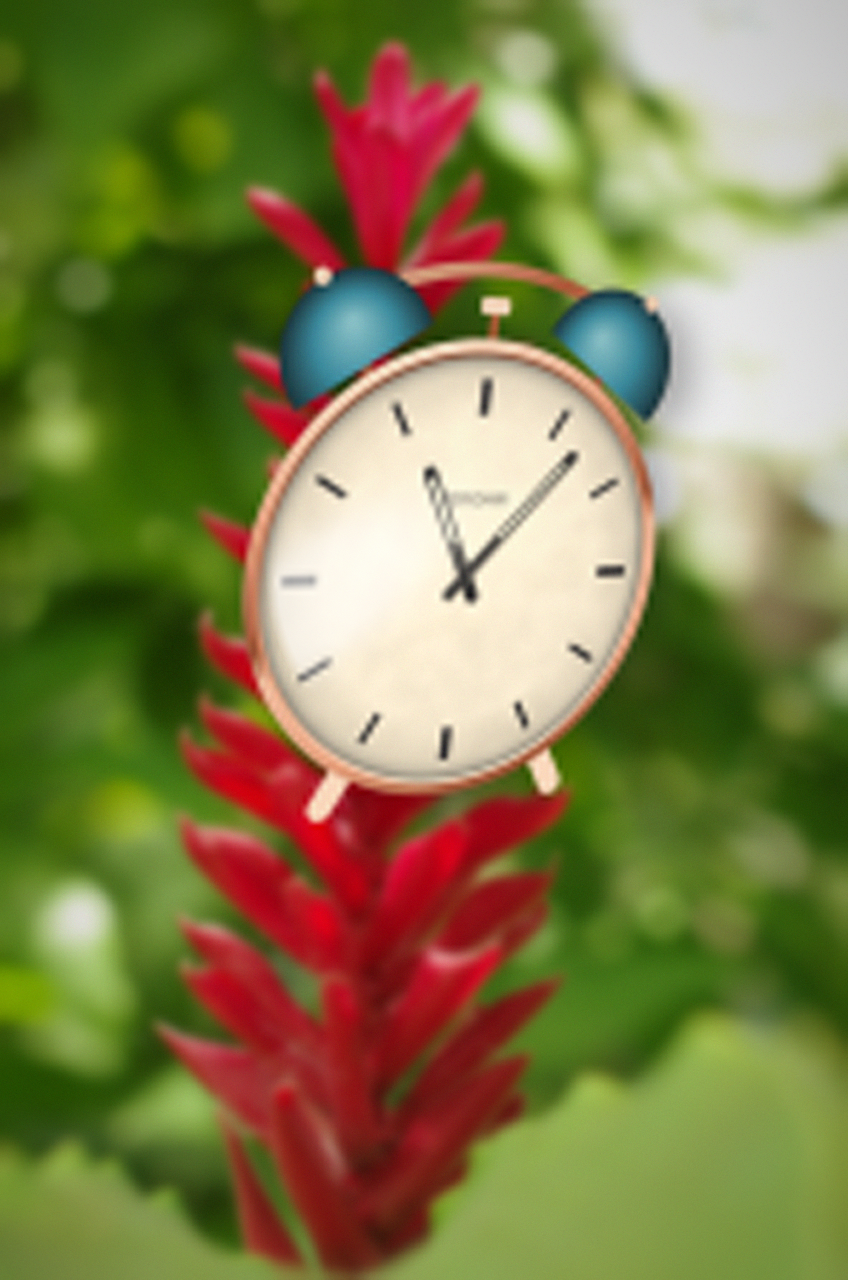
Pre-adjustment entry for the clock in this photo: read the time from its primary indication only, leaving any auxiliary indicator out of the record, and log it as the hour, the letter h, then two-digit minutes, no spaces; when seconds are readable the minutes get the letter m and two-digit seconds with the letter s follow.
11h07
